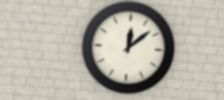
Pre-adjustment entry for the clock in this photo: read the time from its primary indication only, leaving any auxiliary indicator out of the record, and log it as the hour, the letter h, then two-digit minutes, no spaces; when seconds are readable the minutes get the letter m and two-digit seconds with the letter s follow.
12h08
